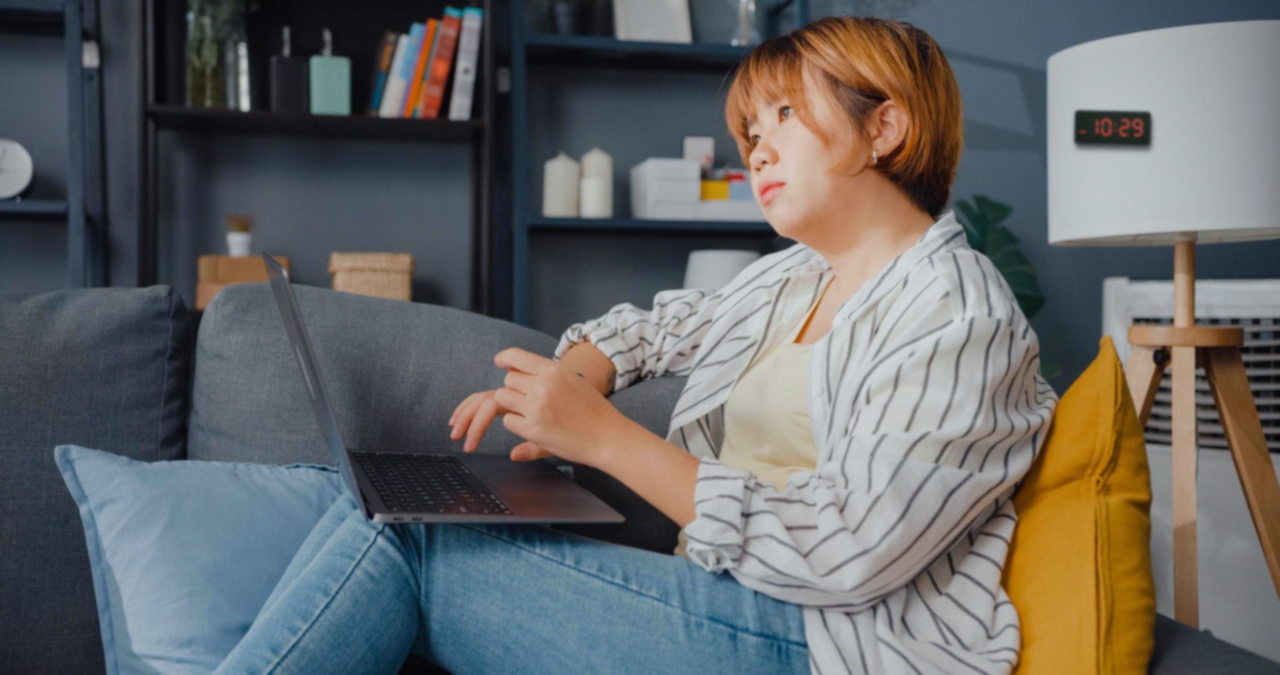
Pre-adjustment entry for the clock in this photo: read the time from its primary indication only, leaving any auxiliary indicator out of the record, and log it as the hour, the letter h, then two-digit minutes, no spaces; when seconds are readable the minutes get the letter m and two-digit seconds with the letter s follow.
10h29
